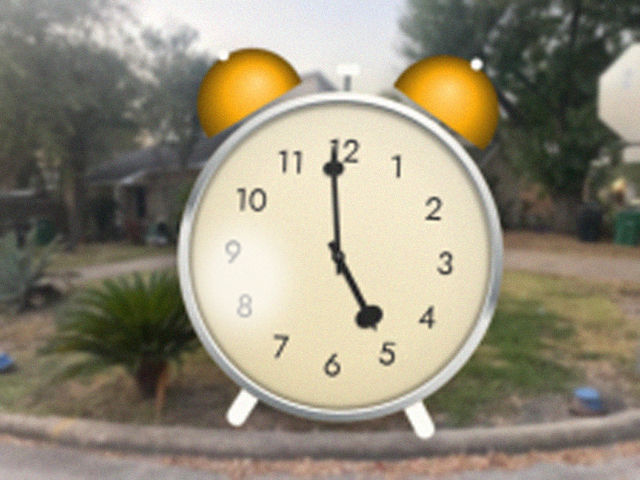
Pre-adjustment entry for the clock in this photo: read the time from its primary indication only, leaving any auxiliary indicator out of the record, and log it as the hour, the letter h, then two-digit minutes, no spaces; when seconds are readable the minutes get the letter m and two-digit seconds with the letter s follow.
4h59
